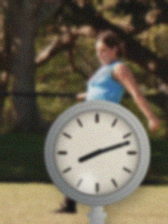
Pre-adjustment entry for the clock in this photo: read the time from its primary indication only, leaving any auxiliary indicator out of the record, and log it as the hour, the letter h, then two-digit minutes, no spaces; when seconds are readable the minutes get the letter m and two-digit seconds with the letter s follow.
8h12
